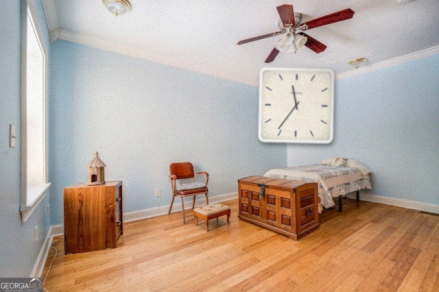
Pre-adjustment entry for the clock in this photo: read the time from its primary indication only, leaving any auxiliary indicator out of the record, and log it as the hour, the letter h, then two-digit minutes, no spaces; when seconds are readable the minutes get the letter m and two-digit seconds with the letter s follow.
11h36
